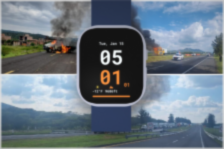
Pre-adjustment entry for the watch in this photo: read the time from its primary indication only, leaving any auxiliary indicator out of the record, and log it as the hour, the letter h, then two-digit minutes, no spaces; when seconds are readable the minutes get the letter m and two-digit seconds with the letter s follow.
5h01
